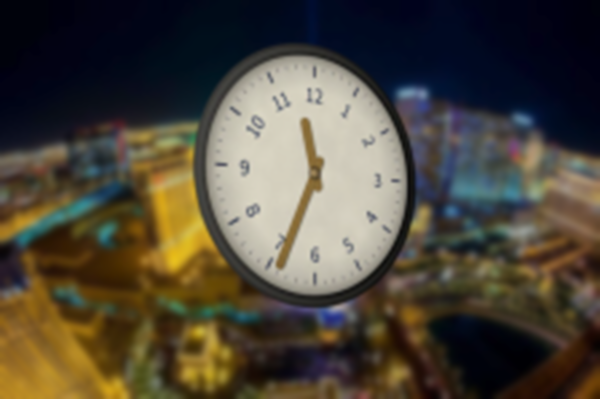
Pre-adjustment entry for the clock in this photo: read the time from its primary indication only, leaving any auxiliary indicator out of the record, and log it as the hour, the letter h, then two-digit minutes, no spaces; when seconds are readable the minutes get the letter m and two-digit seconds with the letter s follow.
11h34
